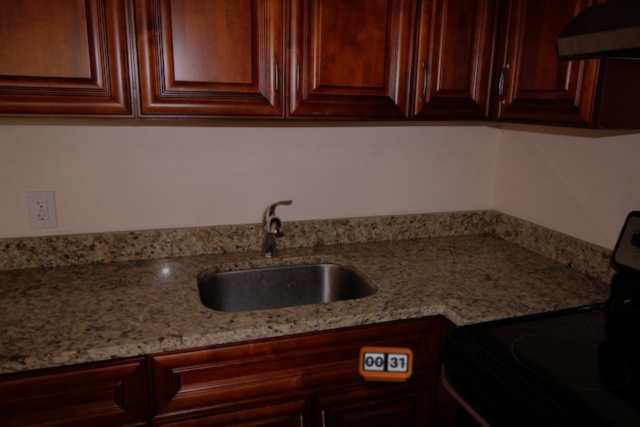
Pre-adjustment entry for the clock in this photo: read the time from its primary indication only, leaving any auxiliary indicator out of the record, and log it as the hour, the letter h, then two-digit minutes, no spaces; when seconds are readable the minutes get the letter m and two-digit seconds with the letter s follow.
0h31
